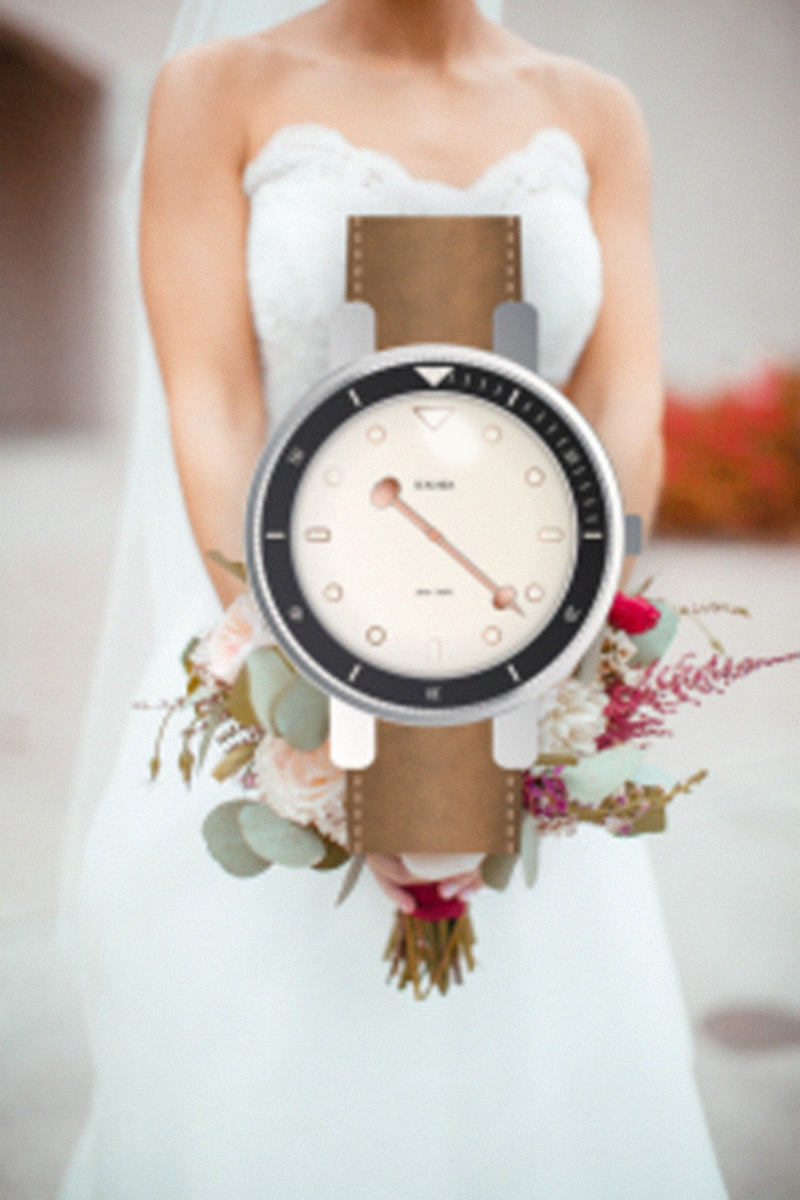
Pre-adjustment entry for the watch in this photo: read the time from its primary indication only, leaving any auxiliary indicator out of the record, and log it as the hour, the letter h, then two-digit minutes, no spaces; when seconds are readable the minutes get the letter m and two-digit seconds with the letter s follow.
10h22
